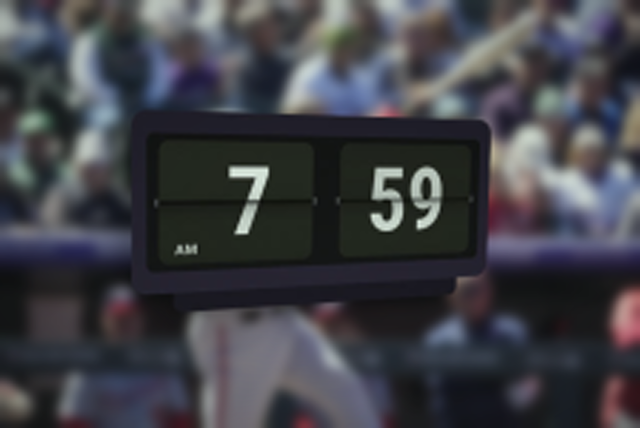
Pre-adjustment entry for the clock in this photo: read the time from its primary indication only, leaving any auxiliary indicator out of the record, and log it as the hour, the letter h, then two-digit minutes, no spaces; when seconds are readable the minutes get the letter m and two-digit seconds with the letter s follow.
7h59
